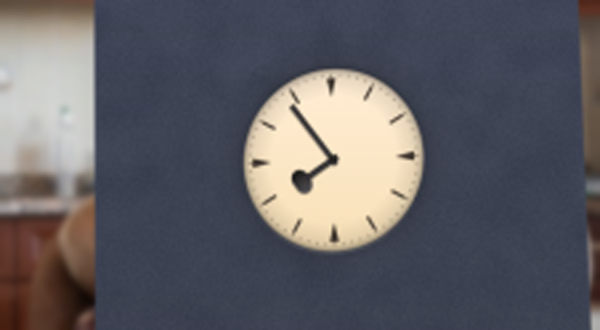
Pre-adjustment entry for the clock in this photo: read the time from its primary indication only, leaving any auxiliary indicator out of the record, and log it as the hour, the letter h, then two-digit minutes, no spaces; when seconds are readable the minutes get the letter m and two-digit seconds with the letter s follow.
7h54
